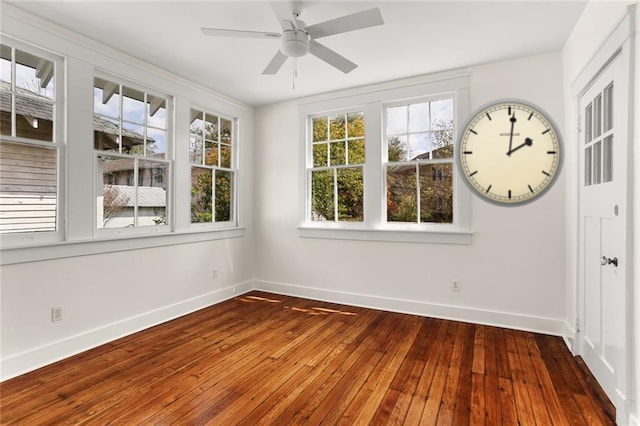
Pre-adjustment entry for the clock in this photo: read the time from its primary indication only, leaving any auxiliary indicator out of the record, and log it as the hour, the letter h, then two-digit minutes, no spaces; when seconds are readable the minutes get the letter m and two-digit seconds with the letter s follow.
2h01
